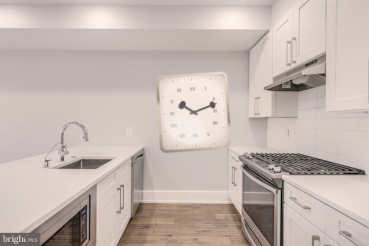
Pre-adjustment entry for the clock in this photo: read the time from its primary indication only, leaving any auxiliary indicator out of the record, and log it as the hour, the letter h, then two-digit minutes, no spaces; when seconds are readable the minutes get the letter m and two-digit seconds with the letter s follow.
10h12
